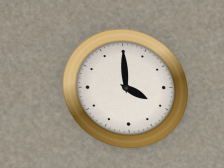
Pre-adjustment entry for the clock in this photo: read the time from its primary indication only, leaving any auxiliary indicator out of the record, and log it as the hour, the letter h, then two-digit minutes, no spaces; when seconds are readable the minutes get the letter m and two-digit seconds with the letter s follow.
4h00
